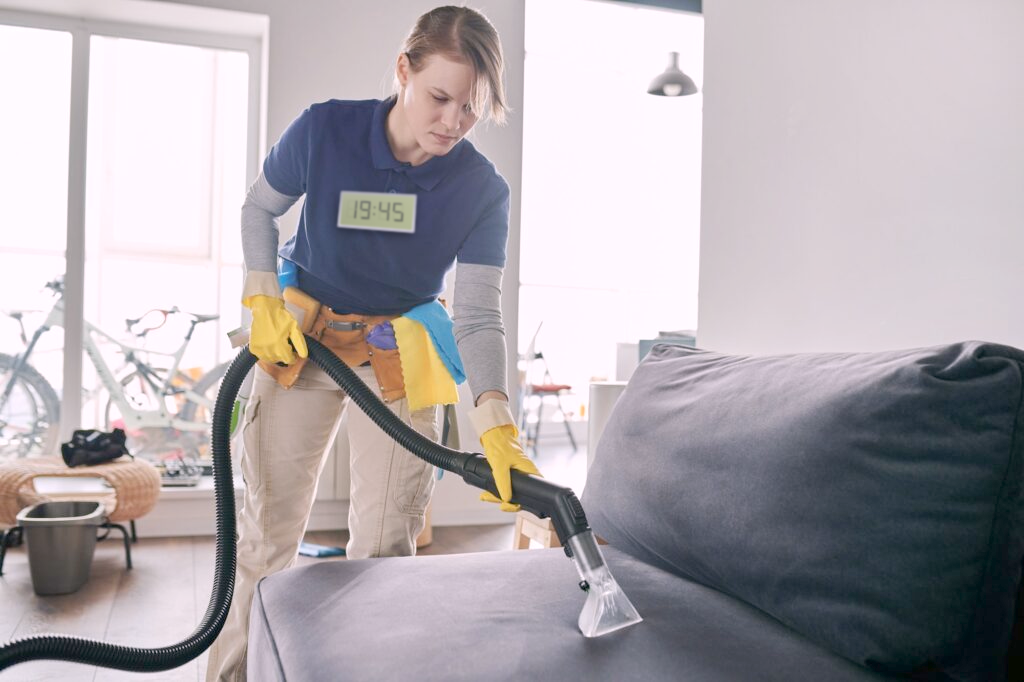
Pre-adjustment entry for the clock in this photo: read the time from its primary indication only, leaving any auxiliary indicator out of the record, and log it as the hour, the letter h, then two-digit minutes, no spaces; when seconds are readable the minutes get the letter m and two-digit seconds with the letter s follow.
19h45
